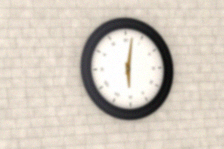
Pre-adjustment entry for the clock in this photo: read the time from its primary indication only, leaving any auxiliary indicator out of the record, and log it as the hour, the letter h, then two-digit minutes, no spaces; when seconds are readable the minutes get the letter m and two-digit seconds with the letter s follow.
6h02
